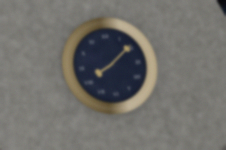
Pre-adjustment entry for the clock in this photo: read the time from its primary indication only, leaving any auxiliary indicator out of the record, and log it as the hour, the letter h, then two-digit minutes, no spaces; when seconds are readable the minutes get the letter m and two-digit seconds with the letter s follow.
8h09
